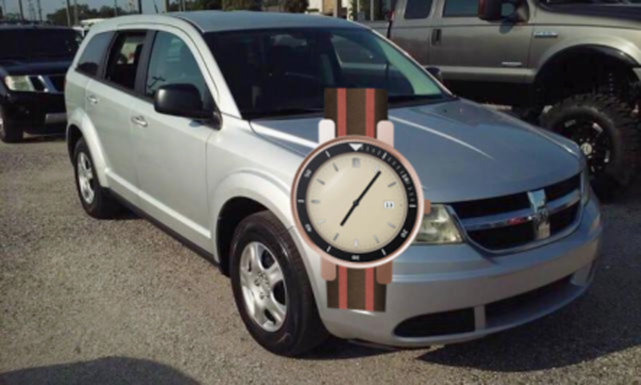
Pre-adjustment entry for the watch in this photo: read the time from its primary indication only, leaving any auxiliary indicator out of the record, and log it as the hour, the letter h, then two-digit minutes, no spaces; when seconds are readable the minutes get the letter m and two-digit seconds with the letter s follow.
7h06
